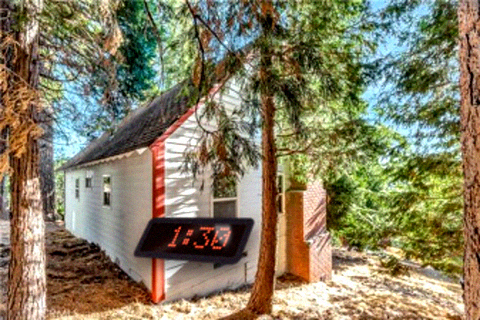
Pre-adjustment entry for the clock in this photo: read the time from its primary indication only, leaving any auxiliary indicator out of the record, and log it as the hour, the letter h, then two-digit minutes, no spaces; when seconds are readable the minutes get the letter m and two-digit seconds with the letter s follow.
1h30
